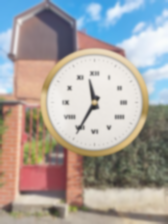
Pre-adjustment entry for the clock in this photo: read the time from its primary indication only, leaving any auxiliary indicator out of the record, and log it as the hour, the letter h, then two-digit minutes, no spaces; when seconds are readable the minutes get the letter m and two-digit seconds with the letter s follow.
11h35
